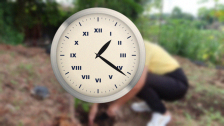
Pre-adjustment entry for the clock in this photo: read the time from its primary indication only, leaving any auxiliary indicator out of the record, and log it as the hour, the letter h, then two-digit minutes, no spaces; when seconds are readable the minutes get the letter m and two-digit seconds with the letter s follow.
1h21
